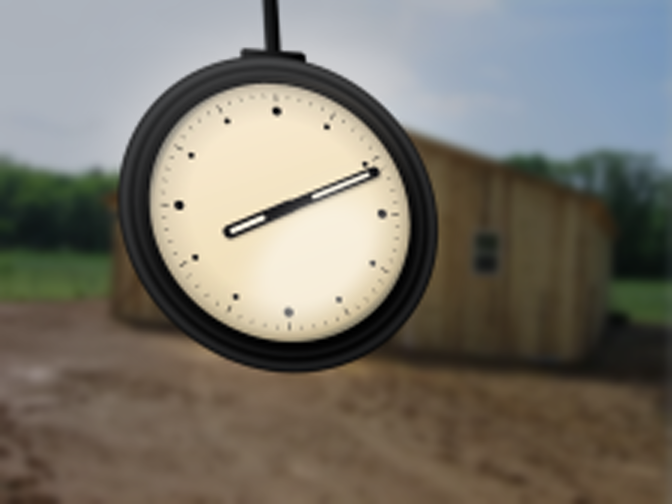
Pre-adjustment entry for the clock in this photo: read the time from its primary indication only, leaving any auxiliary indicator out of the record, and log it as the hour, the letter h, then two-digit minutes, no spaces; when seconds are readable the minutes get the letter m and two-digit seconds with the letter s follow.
8h11
